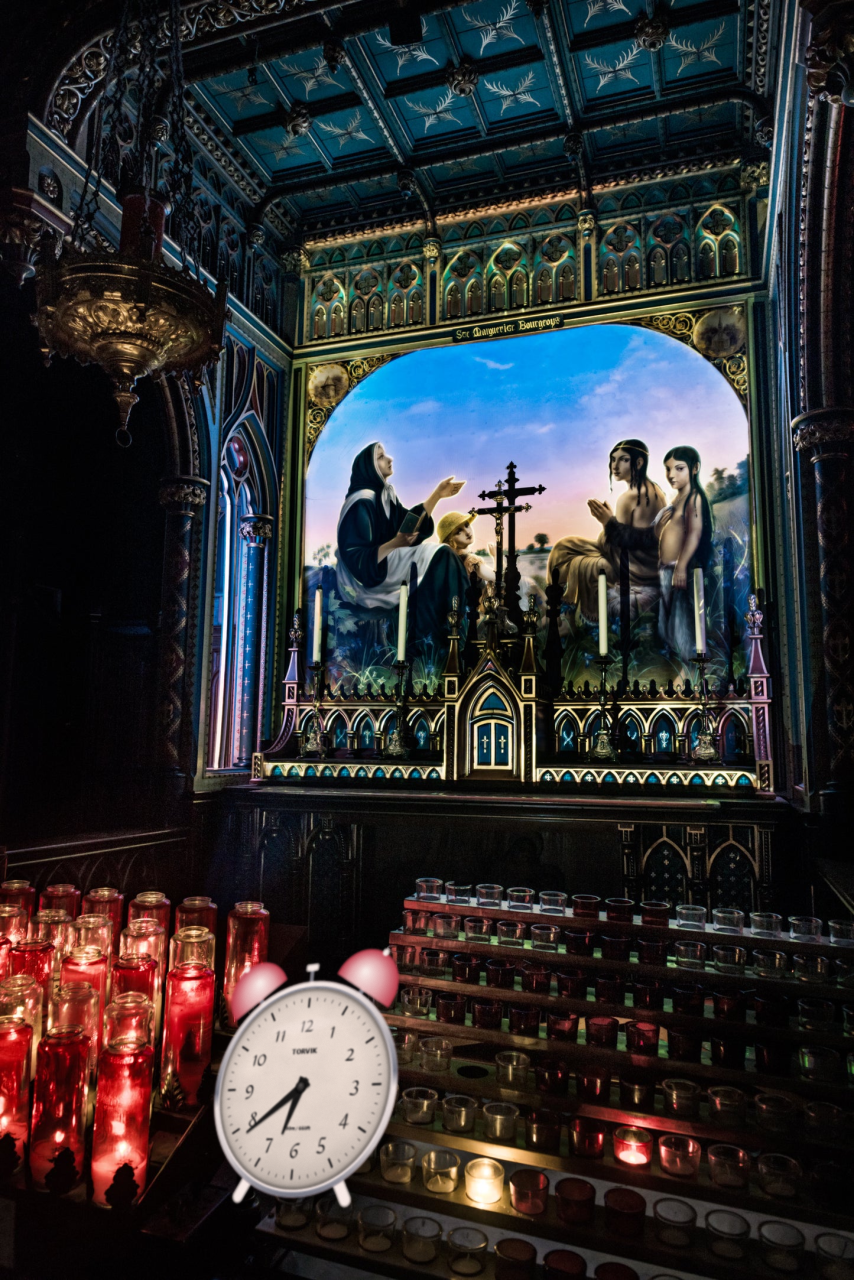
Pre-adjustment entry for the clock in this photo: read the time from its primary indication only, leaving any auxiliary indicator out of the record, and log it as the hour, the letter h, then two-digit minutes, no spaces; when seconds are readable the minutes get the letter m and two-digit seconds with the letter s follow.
6h39
